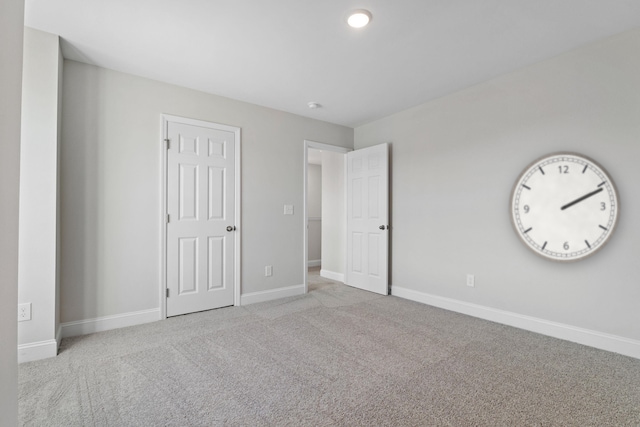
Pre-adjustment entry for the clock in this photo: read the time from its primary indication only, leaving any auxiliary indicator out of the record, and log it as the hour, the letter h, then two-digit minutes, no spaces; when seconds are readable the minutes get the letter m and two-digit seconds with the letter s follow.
2h11
